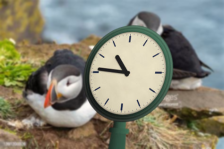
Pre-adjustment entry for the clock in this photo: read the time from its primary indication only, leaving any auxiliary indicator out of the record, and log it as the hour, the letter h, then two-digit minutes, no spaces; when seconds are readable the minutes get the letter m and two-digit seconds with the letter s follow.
10h46
